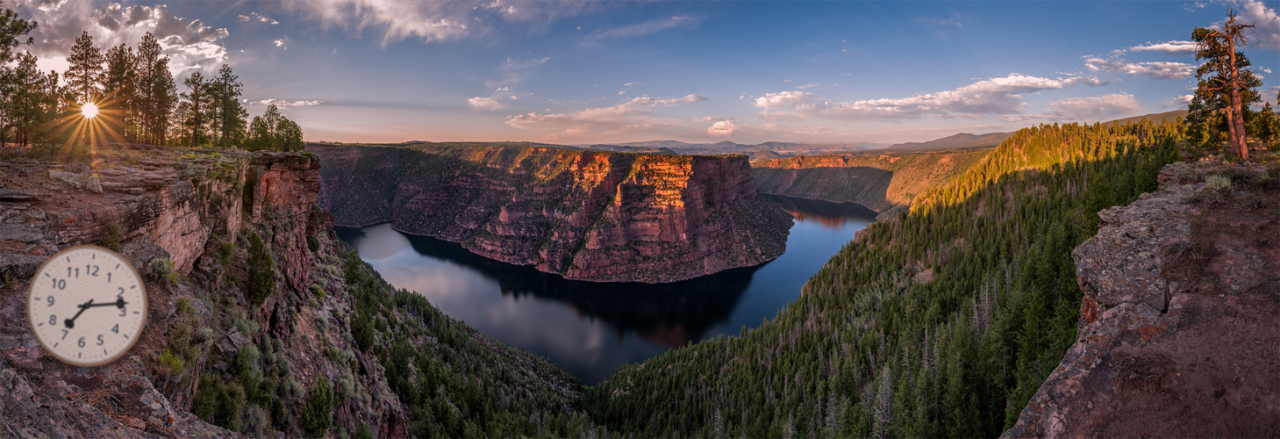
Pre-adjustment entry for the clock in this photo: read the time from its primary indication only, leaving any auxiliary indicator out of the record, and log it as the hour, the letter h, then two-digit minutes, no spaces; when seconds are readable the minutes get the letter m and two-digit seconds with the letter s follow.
7h13
